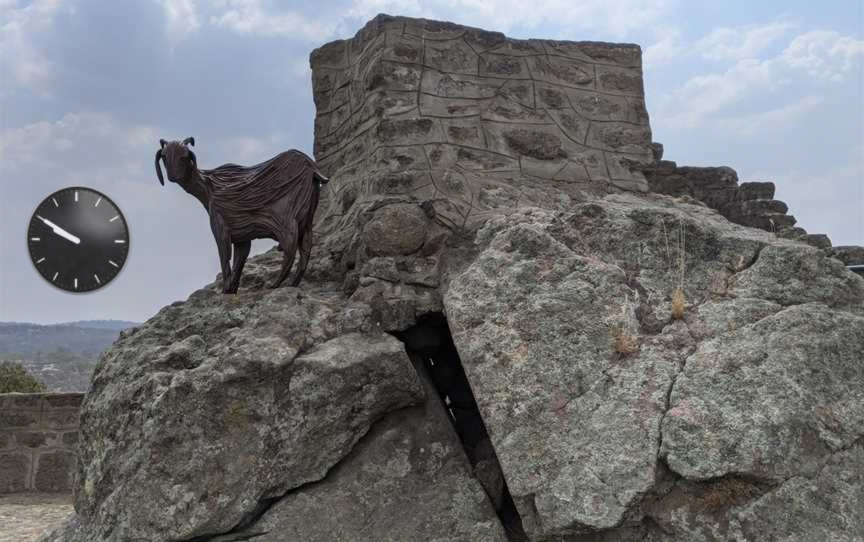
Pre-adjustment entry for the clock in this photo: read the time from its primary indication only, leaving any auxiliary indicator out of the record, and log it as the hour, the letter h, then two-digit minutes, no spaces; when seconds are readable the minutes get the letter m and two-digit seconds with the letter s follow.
9h50
